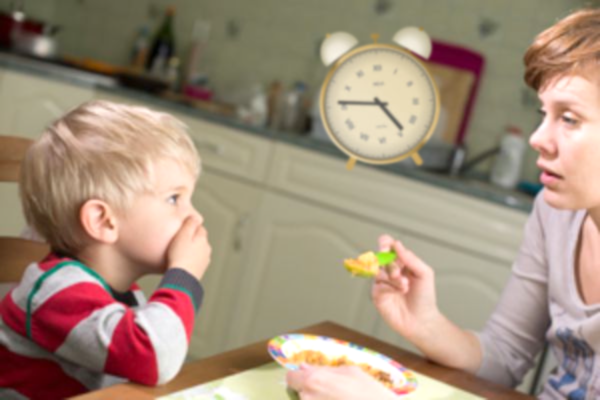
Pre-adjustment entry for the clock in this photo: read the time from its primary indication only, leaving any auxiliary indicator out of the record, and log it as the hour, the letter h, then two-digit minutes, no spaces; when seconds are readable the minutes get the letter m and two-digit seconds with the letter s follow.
4h46
